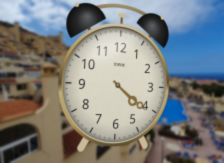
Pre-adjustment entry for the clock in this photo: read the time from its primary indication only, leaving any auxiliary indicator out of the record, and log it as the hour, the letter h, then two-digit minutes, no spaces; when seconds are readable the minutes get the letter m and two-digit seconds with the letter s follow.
4h21
